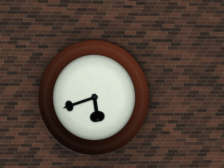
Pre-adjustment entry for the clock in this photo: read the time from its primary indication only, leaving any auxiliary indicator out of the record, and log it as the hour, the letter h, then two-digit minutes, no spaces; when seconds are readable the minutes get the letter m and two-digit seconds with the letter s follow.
5h42
